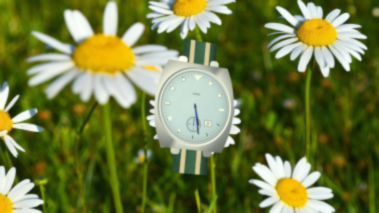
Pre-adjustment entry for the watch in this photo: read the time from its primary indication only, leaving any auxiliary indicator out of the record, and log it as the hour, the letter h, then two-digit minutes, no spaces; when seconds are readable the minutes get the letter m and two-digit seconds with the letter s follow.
5h28
